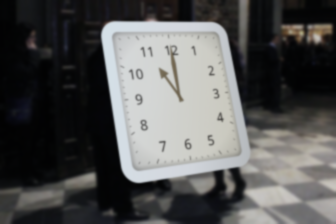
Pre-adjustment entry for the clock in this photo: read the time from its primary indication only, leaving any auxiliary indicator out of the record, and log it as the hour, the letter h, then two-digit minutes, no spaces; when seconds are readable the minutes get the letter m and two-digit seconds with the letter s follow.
11h00
